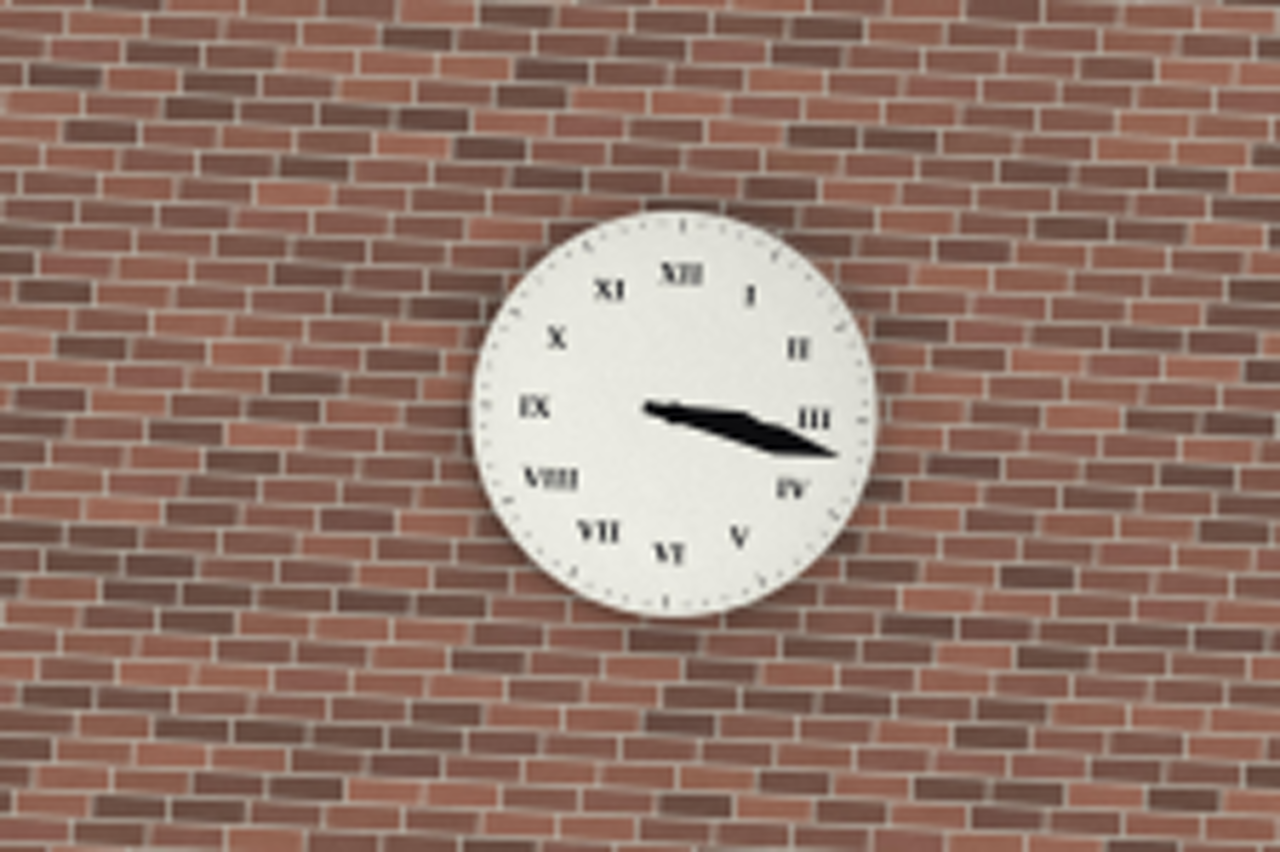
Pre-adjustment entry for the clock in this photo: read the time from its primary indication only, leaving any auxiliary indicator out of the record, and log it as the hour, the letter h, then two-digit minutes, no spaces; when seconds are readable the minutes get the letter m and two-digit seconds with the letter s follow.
3h17
